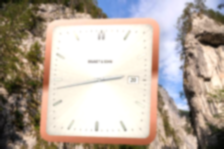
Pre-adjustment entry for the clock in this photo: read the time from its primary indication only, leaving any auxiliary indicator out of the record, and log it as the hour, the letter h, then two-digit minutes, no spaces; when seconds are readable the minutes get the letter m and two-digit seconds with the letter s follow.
2h43
